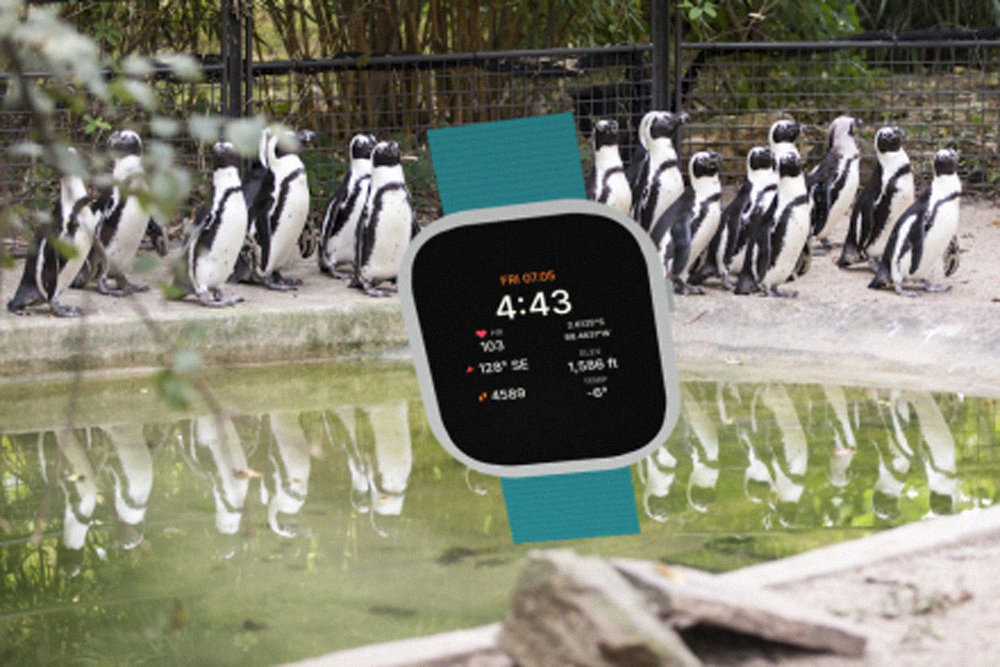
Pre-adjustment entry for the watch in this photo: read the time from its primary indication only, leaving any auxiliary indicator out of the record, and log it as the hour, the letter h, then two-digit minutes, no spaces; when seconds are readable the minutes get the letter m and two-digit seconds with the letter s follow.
4h43
